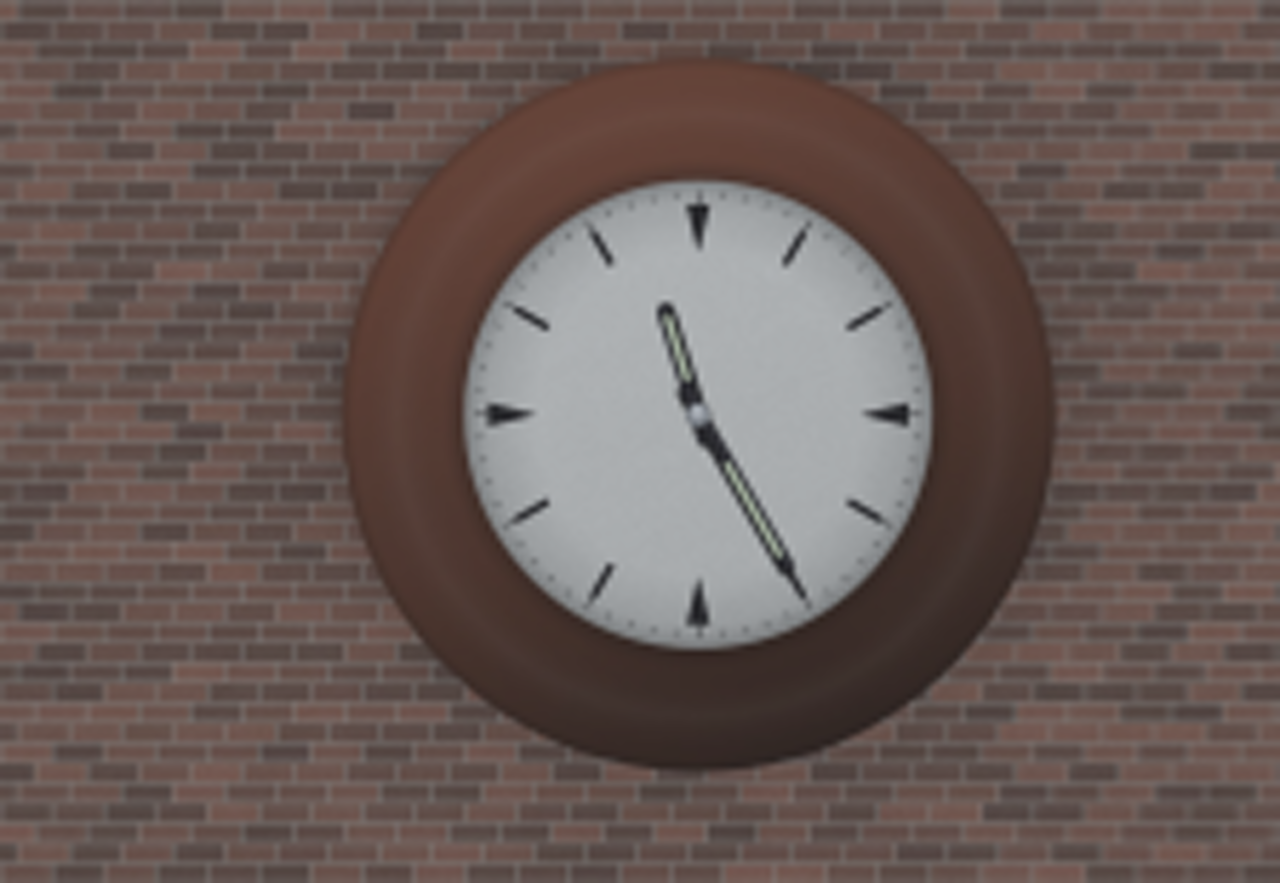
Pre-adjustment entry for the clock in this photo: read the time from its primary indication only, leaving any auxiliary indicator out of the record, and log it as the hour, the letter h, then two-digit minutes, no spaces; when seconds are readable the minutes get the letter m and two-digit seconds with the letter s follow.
11h25
